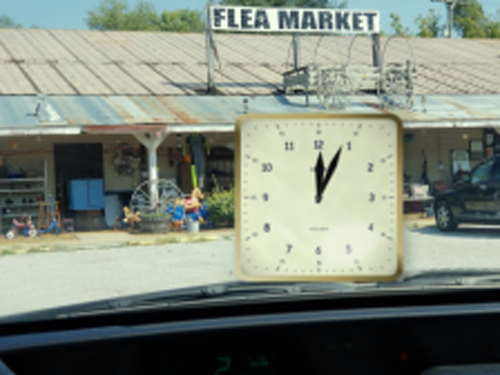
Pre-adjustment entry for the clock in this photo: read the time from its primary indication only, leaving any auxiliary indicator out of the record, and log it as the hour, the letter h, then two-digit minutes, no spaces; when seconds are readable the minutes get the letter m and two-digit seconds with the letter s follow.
12h04
